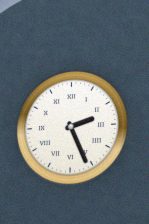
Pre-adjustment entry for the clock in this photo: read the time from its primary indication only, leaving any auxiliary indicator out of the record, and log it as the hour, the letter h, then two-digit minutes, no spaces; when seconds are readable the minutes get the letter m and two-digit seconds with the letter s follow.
2h26
